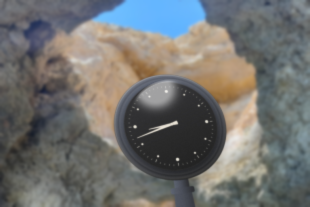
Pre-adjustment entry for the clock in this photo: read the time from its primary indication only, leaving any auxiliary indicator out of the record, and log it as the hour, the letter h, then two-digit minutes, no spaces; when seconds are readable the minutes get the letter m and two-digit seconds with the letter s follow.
8h42
